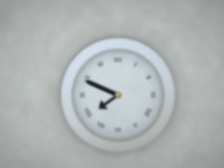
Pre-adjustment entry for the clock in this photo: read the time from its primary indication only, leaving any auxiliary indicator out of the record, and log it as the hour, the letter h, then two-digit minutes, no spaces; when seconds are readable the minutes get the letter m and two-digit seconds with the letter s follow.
7h49
